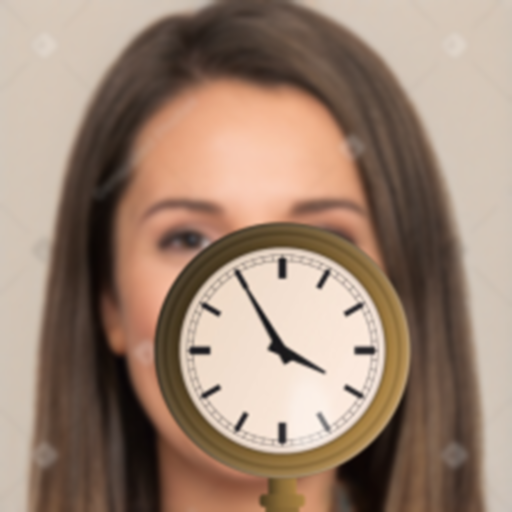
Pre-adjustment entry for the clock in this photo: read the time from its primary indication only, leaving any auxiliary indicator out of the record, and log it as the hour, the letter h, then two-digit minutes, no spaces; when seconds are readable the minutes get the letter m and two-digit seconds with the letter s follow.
3h55
